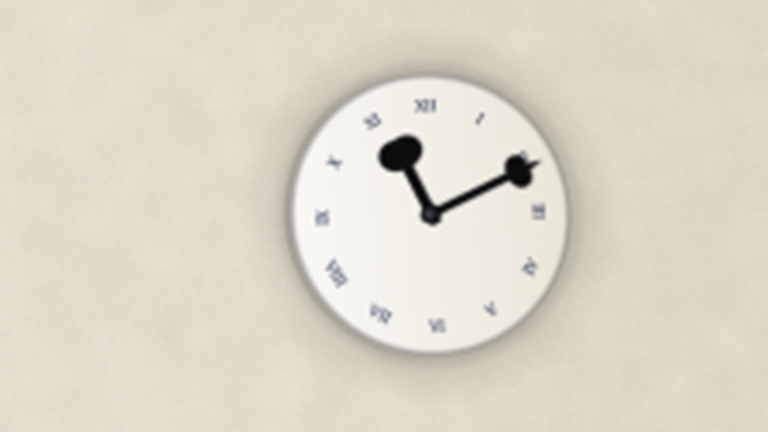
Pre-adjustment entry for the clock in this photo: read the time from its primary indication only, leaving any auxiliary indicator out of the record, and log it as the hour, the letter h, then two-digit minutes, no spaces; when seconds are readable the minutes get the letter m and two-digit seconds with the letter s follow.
11h11
